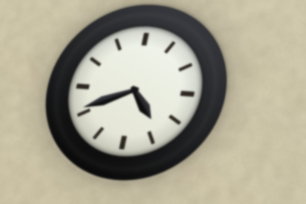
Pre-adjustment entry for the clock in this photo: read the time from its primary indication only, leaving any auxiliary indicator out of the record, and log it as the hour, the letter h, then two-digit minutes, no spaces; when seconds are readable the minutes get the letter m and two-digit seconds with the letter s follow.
4h41
